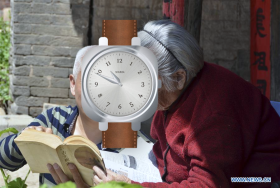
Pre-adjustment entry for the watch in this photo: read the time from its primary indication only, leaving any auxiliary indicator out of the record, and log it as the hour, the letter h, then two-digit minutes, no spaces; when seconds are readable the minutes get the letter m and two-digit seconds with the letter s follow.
10h49
